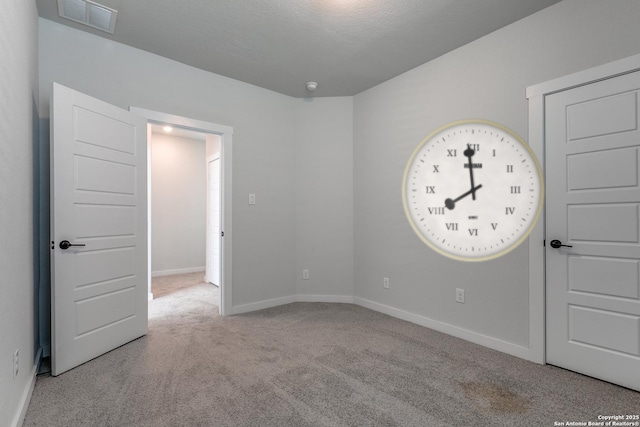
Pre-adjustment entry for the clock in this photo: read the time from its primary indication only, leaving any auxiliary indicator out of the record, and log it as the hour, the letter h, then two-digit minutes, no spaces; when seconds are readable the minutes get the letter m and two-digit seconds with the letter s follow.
7h59
